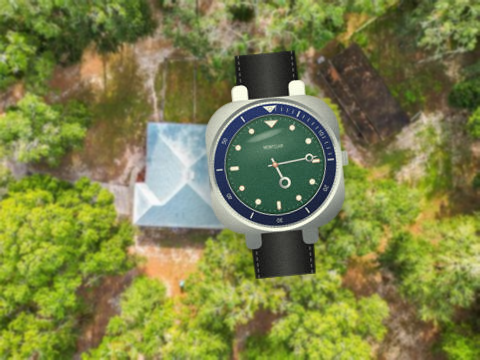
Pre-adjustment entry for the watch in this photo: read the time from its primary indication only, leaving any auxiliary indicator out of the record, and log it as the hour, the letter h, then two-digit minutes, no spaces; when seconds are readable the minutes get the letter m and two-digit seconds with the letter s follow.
5h14
